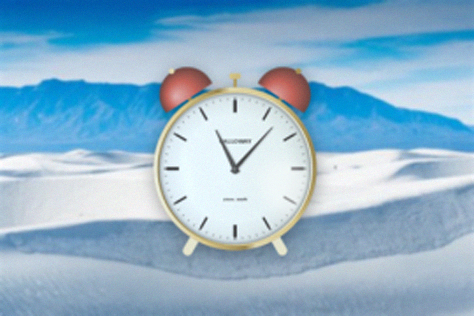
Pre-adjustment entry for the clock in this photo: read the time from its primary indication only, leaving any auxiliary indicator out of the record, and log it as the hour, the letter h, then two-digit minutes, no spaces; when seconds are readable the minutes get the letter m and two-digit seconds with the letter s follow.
11h07
